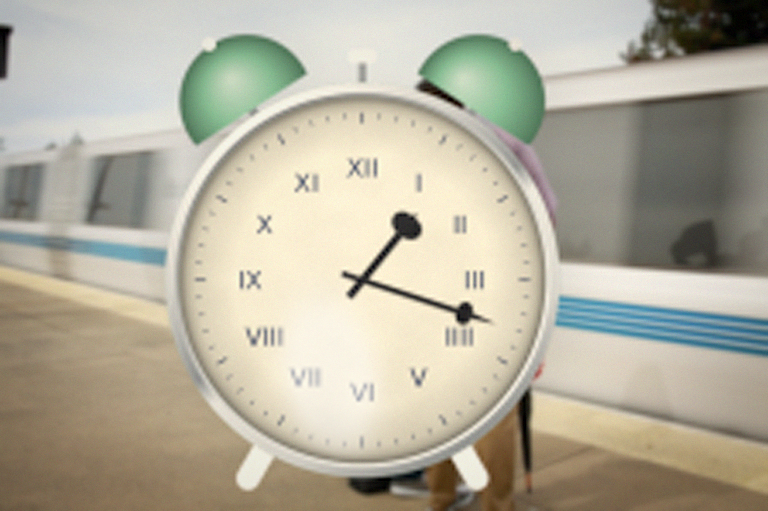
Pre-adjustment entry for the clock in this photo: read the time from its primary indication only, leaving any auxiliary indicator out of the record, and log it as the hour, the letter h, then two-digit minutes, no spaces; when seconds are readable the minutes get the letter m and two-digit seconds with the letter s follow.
1h18
